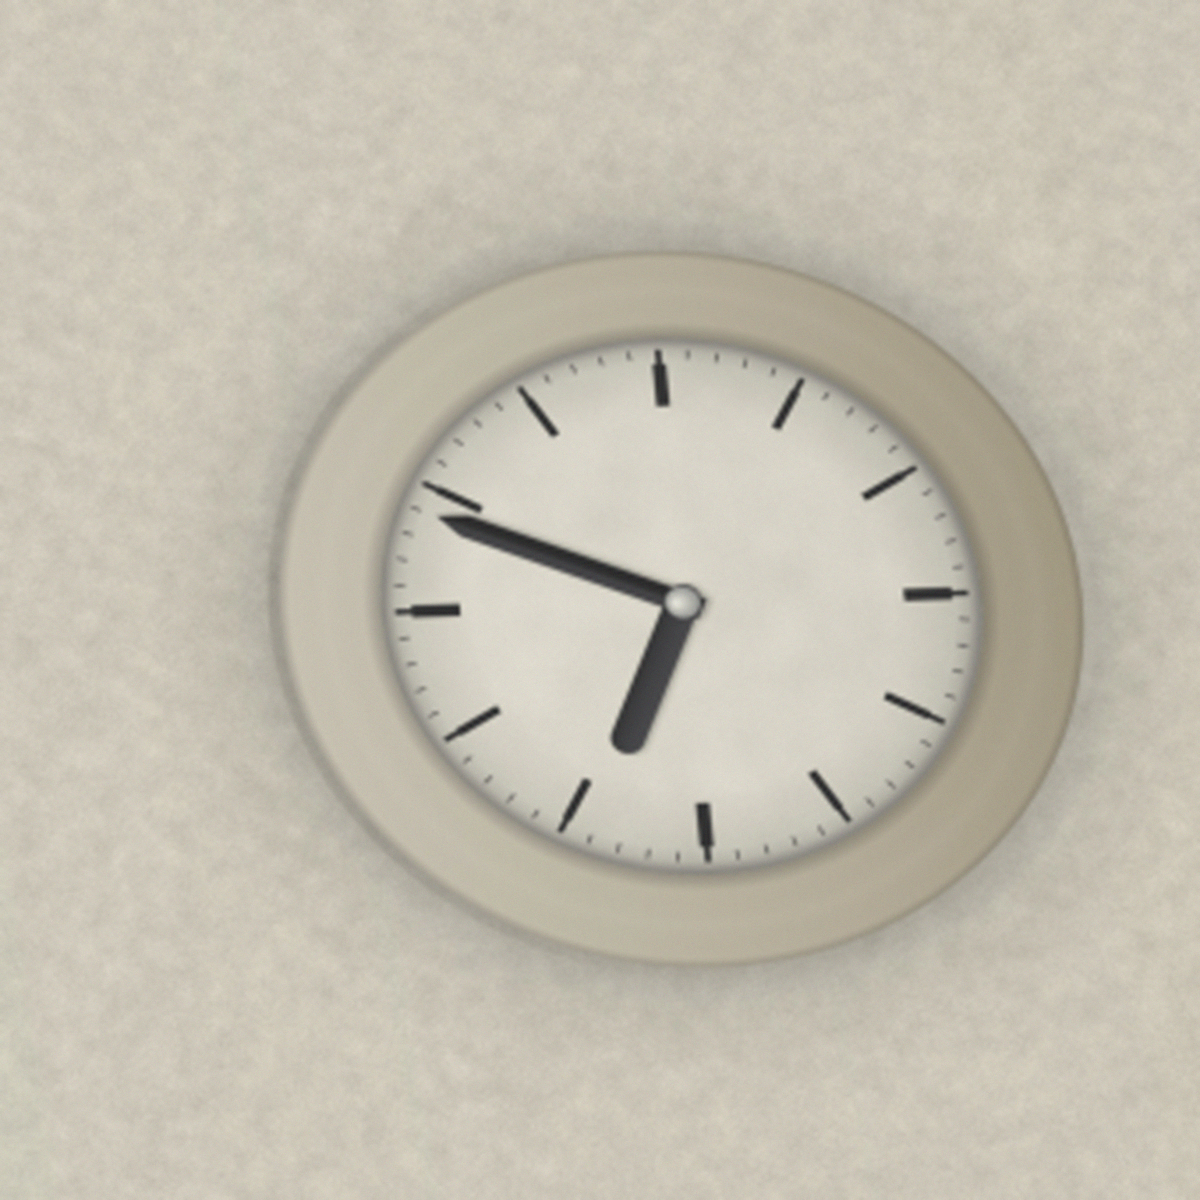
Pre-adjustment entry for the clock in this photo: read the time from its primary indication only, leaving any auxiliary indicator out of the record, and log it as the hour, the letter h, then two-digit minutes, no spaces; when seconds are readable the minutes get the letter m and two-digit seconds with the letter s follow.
6h49
